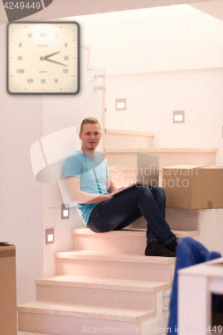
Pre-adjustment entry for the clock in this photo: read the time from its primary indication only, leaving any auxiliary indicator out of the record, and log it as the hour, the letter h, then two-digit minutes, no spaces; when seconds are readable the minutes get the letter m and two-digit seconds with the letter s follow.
2h18
